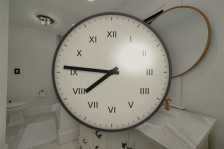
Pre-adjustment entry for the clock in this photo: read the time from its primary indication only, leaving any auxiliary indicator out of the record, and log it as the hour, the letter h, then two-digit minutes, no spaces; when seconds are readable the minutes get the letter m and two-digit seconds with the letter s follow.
7h46
